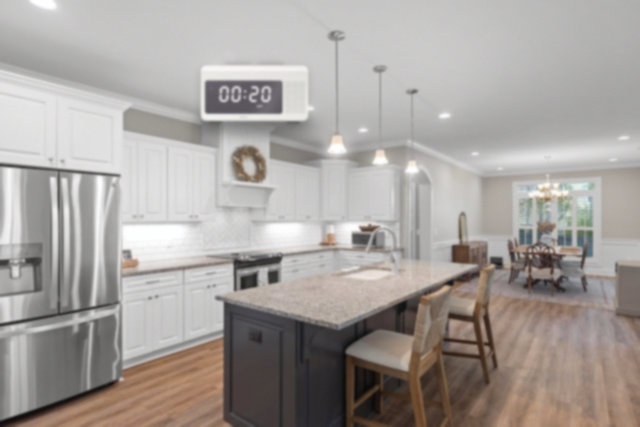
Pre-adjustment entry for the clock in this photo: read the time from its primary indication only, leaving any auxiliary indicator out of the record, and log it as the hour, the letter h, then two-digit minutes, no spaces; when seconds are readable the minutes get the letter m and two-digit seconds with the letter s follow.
0h20
